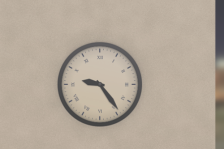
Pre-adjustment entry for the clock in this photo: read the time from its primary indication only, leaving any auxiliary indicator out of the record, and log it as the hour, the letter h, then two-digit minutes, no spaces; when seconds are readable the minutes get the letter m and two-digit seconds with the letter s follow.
9h24
